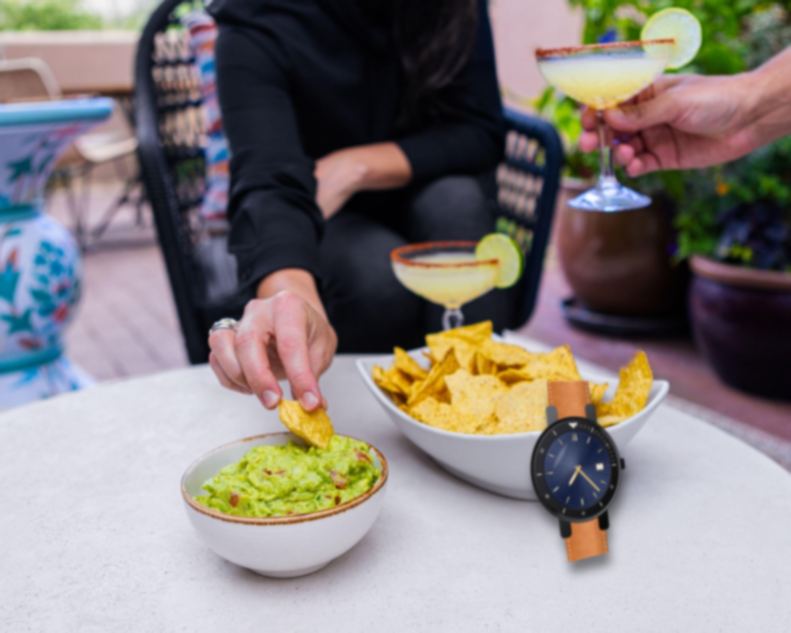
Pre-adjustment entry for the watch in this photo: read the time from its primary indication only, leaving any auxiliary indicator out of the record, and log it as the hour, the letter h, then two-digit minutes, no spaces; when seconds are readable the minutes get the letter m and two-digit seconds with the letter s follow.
7h23
